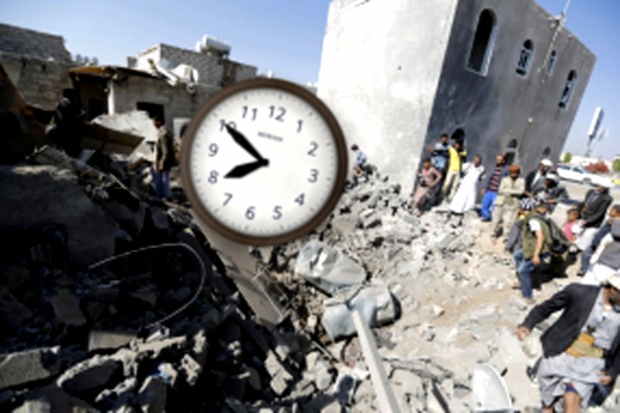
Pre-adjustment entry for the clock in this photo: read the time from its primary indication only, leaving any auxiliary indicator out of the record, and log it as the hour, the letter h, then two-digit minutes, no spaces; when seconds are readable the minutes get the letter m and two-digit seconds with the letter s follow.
7h50
